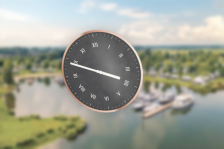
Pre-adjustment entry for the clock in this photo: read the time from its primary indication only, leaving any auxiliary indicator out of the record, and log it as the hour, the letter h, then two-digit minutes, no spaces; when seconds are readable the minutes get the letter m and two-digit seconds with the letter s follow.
3h49
